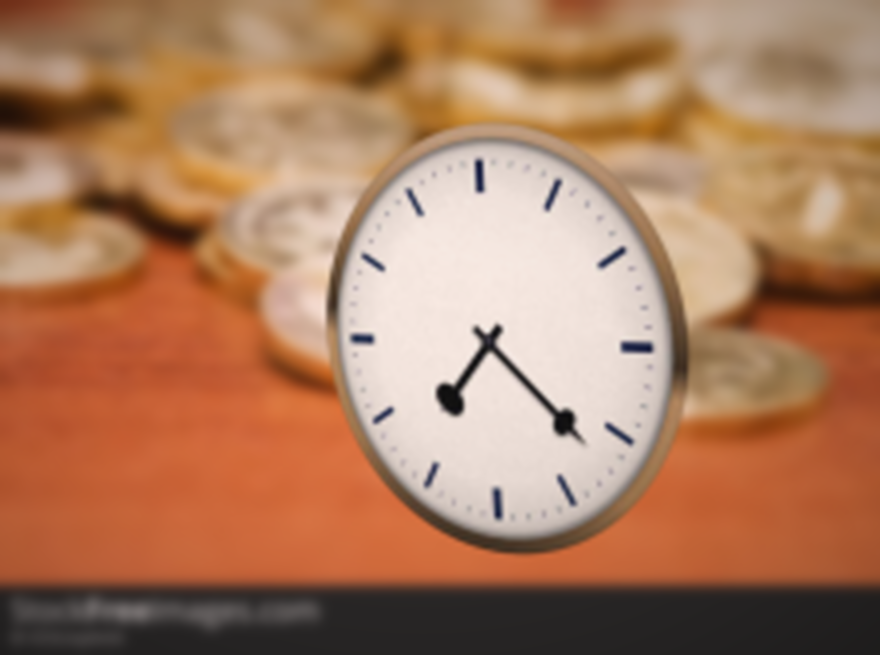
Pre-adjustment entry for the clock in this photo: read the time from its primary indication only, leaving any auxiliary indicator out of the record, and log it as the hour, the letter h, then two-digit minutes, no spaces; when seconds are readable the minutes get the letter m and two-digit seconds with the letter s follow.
7h22
